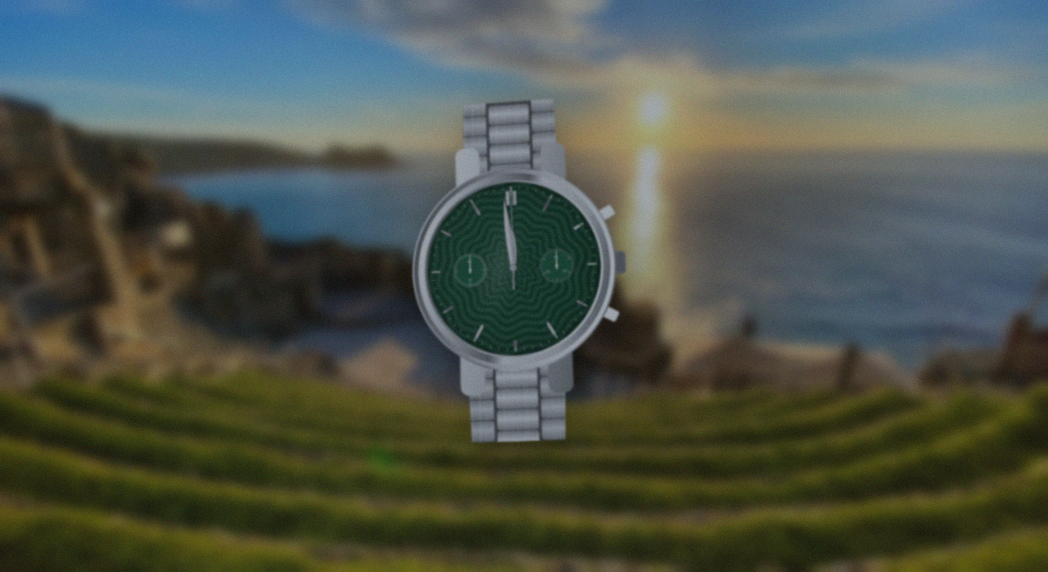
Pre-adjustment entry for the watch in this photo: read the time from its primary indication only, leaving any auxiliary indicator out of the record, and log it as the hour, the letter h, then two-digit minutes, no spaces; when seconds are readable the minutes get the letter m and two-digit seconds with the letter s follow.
11h59
